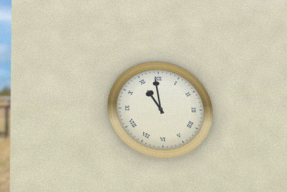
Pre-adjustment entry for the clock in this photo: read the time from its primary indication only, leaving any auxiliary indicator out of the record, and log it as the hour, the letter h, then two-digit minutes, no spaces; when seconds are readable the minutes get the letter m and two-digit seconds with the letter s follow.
10h59
